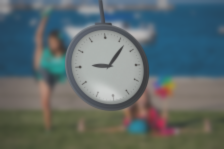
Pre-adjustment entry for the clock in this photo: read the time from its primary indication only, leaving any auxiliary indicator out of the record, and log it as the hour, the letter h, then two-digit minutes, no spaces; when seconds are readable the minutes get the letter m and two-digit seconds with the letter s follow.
9h07
